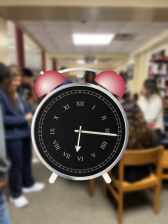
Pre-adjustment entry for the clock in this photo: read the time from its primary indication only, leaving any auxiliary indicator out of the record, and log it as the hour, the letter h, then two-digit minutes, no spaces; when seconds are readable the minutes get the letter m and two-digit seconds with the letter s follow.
6h16
